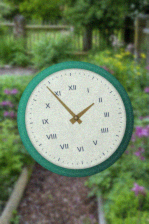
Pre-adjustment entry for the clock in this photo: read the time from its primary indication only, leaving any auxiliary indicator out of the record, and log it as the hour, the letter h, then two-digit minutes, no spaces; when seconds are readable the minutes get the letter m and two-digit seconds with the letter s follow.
1h54
